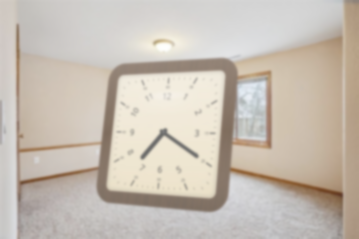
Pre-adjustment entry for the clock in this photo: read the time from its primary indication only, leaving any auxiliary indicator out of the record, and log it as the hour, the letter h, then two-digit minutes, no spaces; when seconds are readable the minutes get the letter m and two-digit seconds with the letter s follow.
7h20
